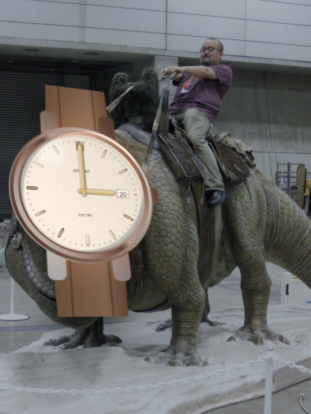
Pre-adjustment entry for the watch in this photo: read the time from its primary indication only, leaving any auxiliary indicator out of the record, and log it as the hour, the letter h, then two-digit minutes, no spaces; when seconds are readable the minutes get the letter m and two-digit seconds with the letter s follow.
3h00
